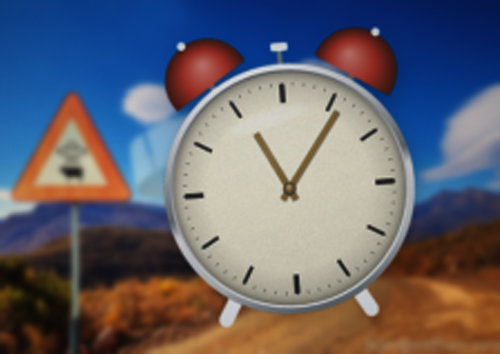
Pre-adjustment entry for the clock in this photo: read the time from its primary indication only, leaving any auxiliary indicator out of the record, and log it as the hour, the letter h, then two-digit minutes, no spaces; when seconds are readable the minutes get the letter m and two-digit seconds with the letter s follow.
11h06
